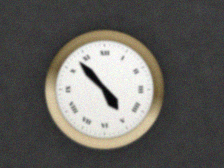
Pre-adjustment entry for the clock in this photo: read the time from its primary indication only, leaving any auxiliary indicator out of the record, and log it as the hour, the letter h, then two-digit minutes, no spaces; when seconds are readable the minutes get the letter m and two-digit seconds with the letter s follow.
4h53
